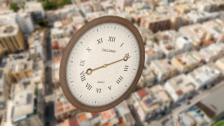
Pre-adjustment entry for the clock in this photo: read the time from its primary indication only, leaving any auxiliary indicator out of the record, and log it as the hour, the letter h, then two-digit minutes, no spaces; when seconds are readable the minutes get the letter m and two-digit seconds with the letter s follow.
8h11
